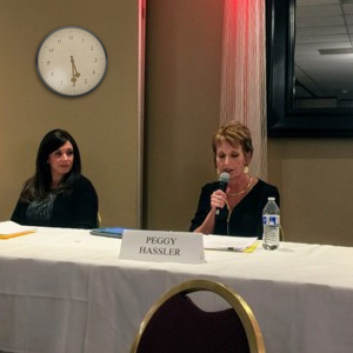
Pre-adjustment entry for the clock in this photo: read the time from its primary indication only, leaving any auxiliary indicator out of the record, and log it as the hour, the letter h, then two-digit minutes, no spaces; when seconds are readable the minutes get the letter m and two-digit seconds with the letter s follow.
5h30
